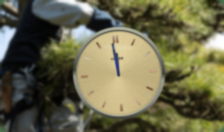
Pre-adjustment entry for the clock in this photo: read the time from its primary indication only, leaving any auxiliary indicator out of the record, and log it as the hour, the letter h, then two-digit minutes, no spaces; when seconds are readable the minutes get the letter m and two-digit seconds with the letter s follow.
11h59
